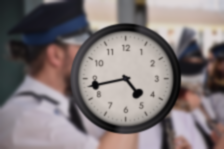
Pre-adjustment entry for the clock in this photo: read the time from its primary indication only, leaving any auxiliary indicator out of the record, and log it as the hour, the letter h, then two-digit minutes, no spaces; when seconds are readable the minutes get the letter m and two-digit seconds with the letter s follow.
4h43
